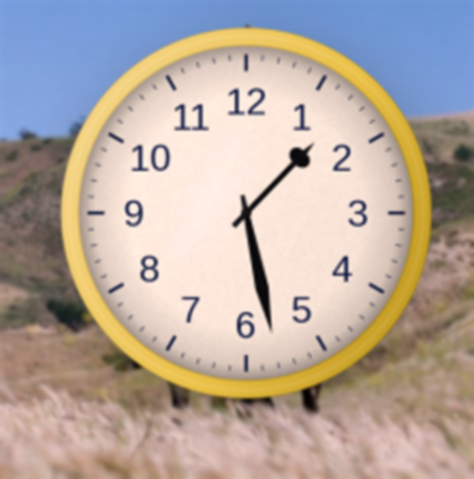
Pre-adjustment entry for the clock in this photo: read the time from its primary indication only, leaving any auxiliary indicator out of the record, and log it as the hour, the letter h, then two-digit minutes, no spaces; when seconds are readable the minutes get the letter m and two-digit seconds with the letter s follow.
1h28
